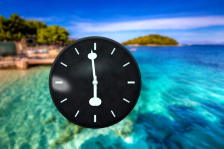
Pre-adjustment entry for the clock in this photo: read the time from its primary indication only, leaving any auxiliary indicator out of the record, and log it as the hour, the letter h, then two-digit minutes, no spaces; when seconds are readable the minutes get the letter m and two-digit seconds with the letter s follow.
5h59
